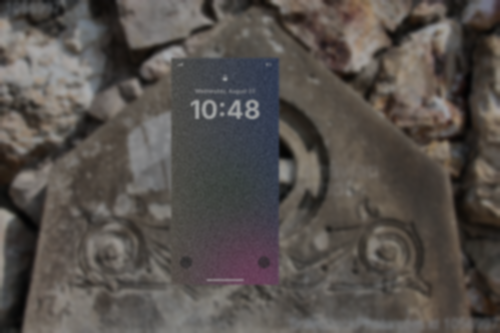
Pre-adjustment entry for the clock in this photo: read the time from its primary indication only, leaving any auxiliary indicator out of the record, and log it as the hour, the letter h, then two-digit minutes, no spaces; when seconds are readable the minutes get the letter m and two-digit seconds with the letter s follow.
10h48
